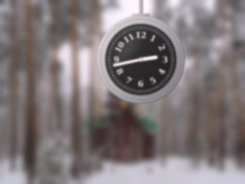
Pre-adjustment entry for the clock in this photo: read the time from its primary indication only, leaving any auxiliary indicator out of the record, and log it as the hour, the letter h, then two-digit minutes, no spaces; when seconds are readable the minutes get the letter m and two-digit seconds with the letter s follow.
2h43
